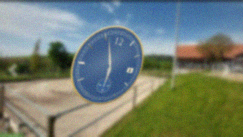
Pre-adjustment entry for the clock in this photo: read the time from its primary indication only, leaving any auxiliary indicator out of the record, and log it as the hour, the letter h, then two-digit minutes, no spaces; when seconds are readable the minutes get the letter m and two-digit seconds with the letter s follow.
5h56
